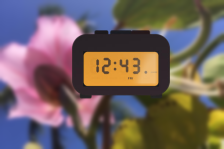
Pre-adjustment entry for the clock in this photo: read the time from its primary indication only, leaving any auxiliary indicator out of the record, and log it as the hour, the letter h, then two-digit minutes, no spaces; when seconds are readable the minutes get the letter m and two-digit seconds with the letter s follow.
12h43
